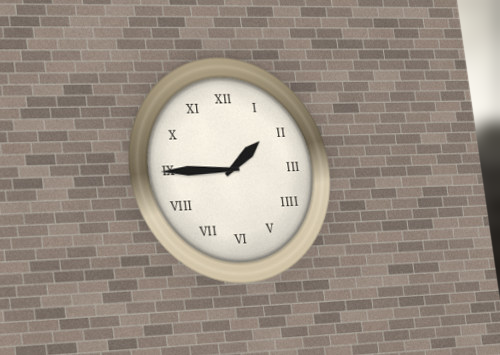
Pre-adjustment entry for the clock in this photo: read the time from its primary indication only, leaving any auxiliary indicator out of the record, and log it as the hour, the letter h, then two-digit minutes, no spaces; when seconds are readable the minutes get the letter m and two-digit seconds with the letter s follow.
1h45
